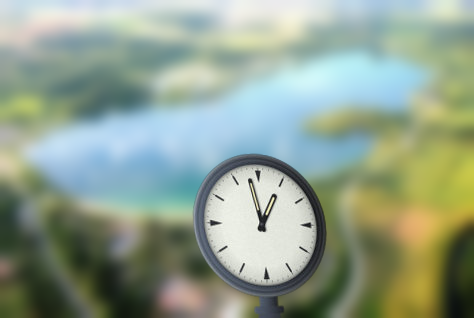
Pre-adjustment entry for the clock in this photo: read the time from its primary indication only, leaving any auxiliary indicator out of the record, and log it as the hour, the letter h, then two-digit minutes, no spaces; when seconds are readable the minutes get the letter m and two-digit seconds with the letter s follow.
12h58
